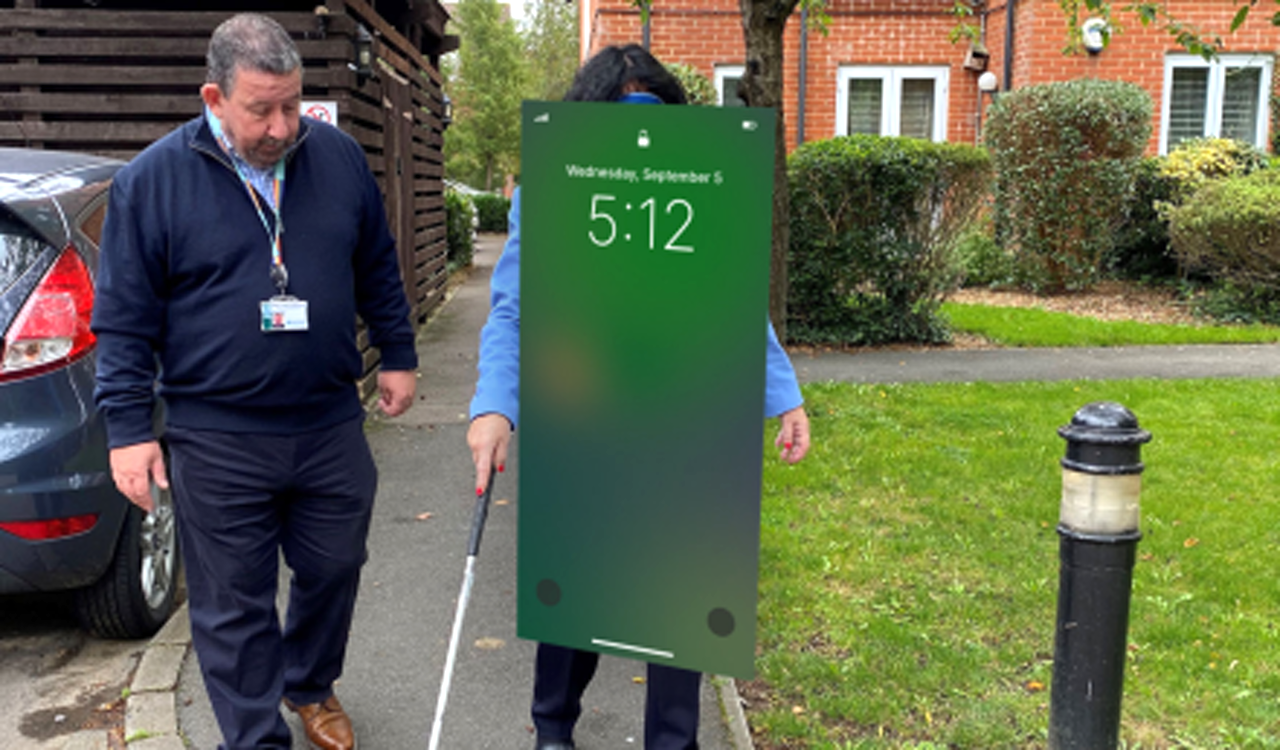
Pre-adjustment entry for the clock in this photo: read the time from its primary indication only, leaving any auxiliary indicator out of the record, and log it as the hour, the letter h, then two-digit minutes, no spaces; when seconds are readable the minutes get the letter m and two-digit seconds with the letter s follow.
5h12
